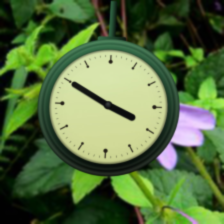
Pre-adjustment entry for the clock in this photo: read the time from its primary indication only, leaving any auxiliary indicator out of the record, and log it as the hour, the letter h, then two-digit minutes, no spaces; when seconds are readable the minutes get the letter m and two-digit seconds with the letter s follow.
3h50
